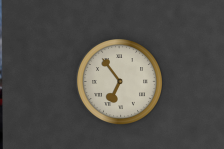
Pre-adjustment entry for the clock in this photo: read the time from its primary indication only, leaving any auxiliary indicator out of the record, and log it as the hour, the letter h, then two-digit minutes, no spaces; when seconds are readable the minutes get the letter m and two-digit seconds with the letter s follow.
6h54
